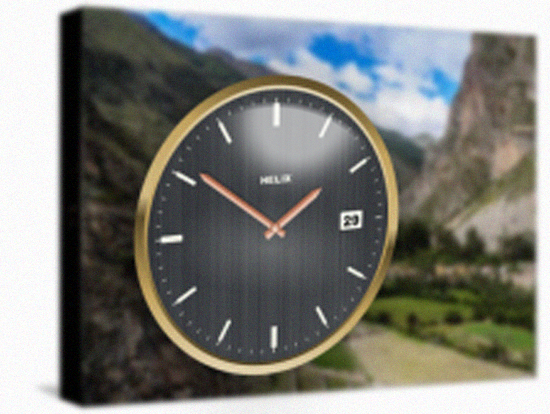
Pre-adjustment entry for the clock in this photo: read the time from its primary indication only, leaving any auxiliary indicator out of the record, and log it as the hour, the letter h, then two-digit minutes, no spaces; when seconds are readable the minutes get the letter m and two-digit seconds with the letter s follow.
1h51
